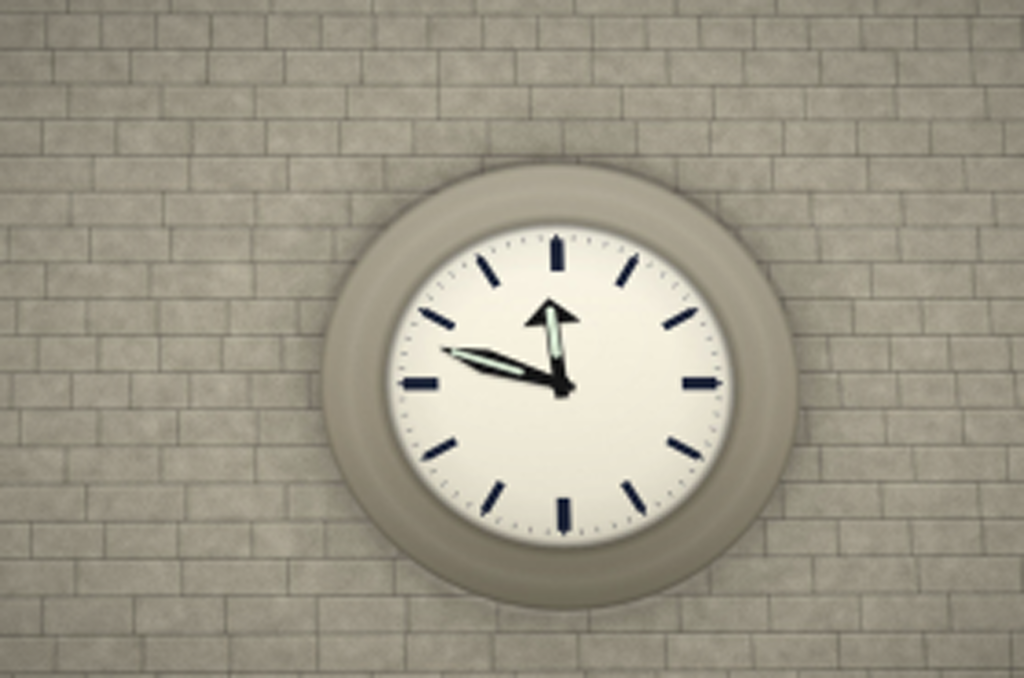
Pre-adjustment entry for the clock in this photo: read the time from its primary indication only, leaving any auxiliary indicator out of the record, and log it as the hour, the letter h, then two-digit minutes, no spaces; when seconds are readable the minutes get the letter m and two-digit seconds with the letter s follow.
11h48
